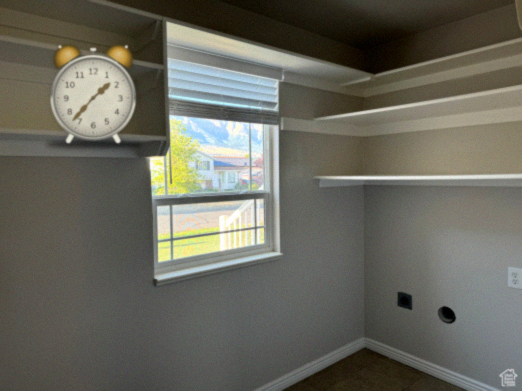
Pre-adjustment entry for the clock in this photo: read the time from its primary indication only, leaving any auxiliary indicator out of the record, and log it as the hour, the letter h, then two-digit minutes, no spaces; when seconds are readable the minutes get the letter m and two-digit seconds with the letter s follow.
1h37
